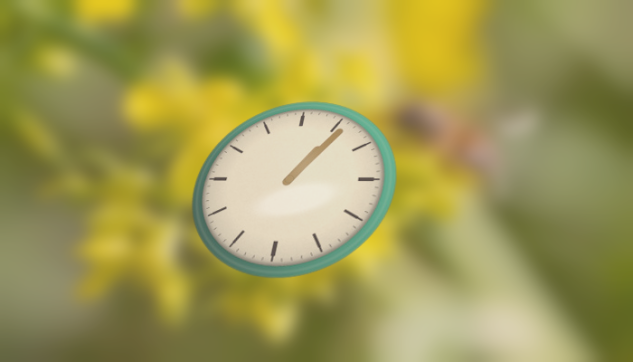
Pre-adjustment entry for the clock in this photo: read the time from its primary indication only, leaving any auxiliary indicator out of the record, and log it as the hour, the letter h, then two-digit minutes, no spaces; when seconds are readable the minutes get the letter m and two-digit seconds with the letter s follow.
1h06
